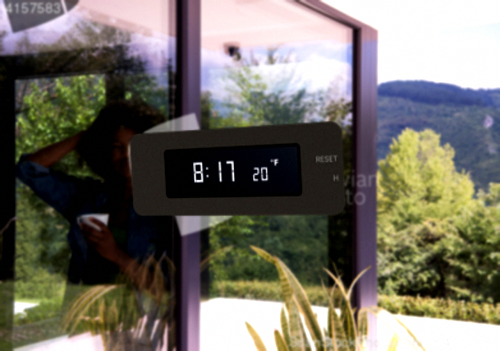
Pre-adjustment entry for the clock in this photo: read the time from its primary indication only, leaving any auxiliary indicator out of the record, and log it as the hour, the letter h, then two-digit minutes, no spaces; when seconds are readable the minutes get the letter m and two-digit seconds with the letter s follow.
8h17
